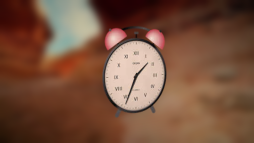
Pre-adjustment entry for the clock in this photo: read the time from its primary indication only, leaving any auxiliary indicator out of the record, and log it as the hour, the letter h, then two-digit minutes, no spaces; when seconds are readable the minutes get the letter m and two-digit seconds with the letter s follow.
1h34
